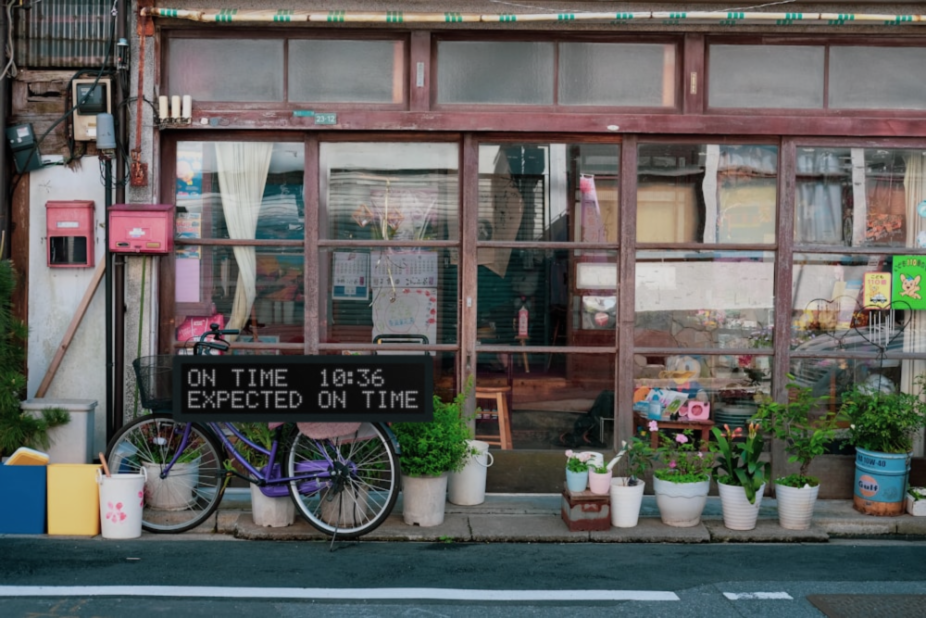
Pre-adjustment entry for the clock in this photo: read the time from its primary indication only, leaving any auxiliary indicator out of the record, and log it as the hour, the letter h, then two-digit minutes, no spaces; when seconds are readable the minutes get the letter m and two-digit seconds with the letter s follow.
10h36
